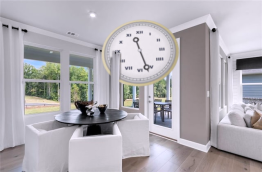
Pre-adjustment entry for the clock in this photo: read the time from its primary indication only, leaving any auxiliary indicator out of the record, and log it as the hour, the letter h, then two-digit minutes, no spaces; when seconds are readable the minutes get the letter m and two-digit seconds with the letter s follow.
11h27
